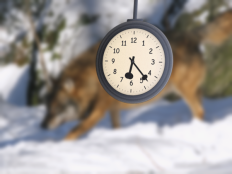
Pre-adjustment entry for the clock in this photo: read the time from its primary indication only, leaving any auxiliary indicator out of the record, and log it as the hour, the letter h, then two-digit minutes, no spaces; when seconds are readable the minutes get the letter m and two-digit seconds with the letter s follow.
6h23
